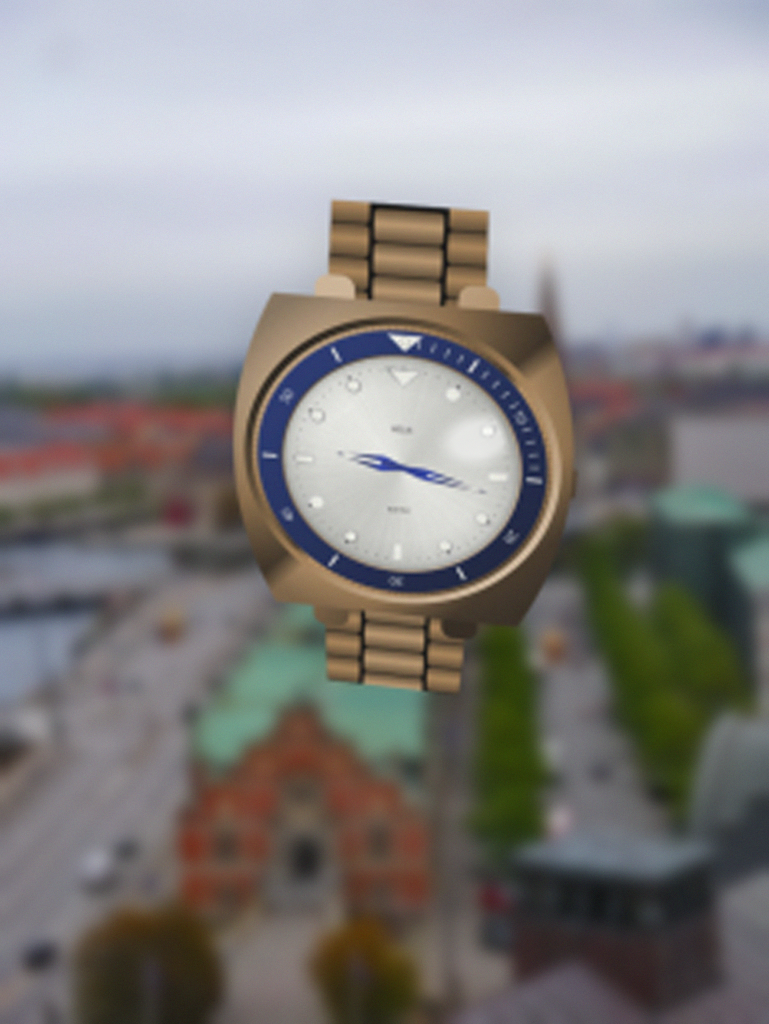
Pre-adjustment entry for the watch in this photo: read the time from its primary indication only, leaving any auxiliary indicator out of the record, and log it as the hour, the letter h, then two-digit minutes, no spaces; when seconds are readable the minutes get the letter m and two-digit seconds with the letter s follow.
9h17
